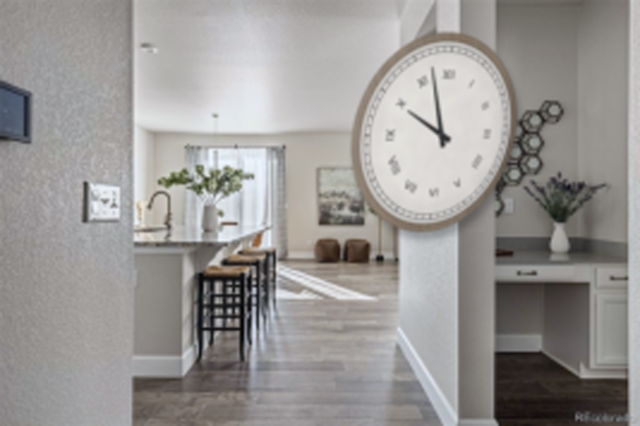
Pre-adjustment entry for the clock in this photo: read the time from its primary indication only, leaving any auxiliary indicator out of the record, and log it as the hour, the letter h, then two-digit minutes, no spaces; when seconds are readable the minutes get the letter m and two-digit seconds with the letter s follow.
9h57
